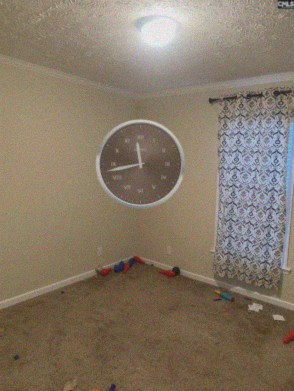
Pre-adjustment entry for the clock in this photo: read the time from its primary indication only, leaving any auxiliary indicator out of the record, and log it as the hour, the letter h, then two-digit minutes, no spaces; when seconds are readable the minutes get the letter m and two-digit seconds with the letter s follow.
11h43
